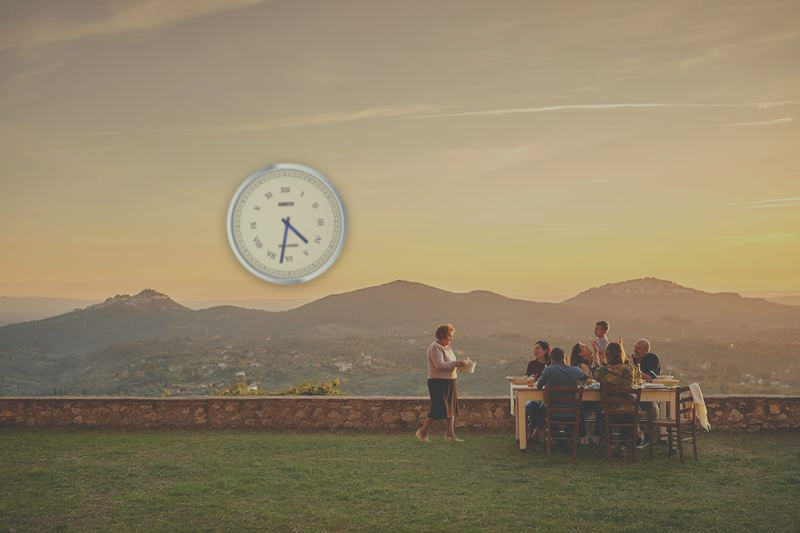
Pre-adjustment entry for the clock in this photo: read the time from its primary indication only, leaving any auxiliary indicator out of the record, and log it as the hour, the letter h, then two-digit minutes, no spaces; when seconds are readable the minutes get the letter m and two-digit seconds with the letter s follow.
4h32
